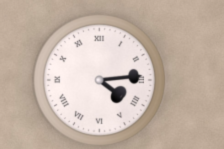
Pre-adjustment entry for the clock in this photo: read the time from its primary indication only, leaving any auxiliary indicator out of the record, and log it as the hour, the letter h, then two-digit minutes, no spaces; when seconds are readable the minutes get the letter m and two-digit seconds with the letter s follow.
4h14
